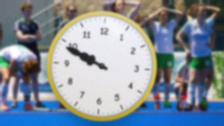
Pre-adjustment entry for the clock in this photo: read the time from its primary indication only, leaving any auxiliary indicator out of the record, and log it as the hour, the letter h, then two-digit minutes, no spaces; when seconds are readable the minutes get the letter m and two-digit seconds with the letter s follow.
9h49
